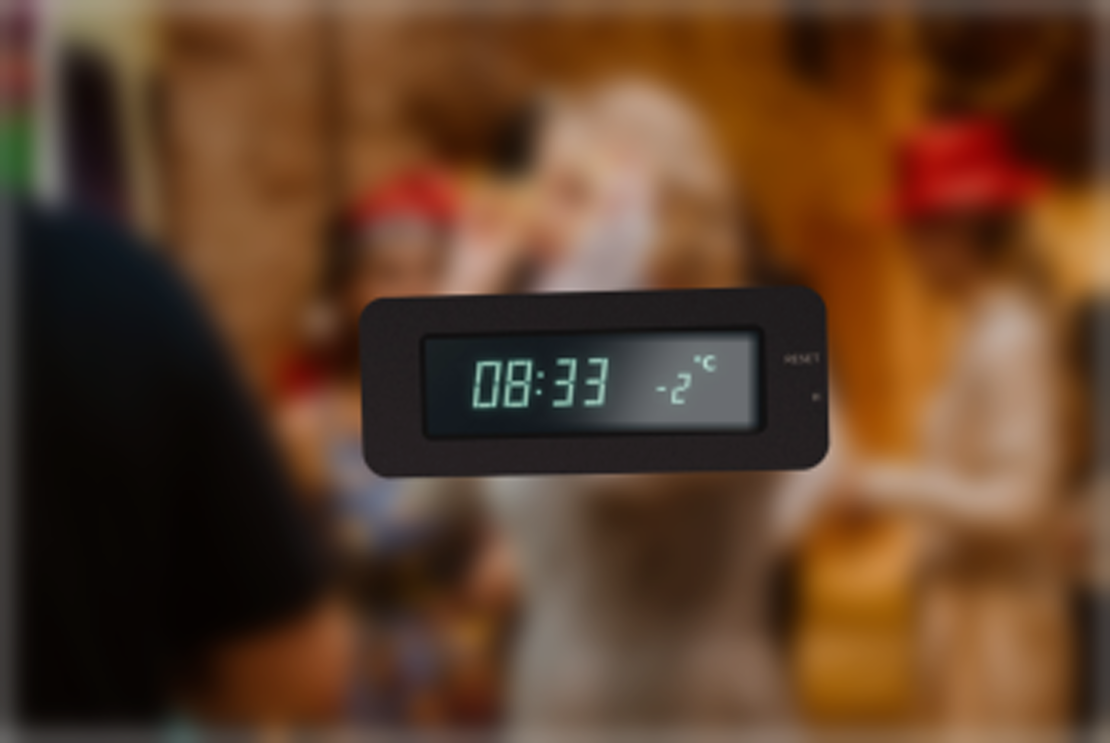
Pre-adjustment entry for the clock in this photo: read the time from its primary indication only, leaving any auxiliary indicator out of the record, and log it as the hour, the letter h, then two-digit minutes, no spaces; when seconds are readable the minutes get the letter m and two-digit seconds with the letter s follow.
8h33
